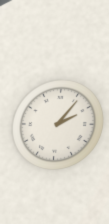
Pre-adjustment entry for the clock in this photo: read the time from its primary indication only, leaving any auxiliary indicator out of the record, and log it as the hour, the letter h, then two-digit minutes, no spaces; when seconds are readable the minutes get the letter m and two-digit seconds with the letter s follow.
2h06
